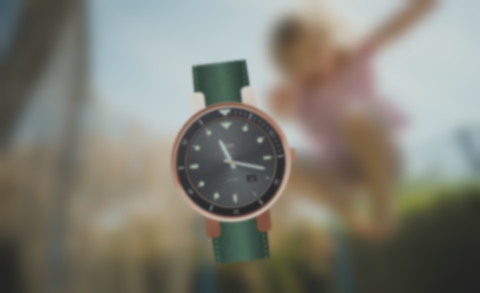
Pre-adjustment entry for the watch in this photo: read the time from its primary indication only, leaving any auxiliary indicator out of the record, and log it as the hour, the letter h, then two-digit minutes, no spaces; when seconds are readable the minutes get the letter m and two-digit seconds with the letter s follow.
11h18
